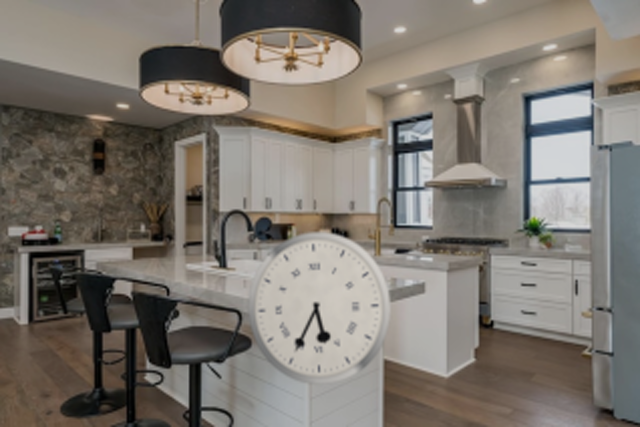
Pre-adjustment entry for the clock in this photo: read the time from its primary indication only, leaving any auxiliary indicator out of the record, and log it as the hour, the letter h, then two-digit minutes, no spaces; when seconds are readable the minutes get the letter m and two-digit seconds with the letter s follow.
5h35
